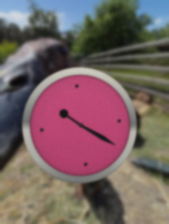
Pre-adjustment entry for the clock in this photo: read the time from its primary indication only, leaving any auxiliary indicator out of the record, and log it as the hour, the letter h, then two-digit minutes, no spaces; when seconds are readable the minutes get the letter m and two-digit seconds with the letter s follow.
10h21
